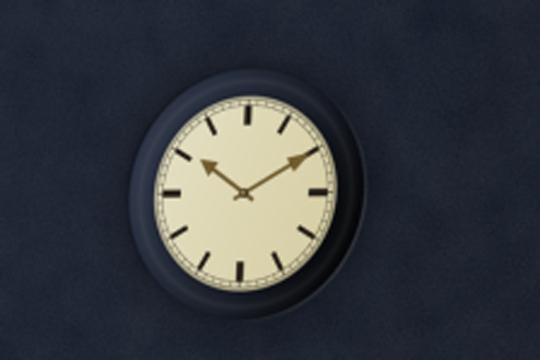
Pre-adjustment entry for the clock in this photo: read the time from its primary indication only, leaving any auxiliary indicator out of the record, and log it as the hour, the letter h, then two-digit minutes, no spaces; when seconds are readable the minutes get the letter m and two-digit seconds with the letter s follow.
10h10
